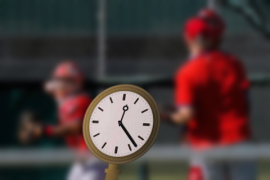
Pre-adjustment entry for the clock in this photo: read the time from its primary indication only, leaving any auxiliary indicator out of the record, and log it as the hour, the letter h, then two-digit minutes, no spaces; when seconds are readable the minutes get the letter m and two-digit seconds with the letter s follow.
12h23
